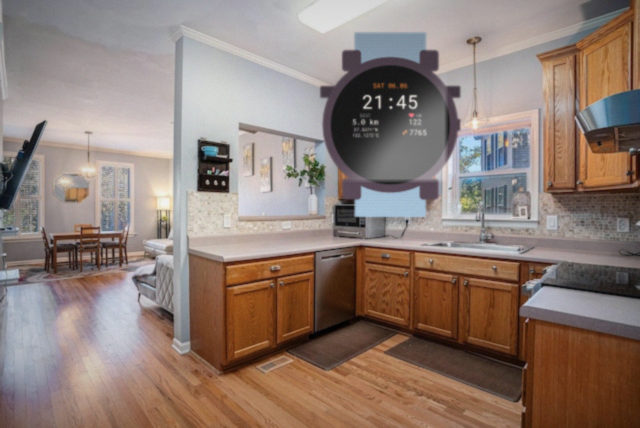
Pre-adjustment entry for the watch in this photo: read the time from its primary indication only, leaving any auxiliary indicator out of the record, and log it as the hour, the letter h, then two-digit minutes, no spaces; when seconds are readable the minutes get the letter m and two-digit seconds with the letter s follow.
21h45
